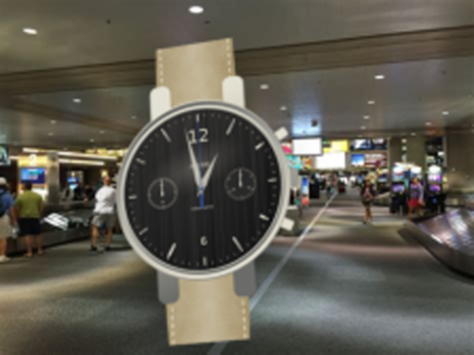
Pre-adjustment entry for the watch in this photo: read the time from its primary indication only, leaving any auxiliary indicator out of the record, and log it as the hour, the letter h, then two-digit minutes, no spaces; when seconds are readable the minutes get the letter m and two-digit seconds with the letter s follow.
12h58
